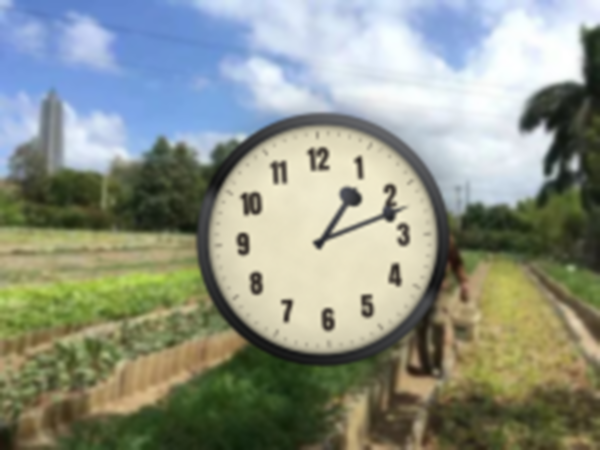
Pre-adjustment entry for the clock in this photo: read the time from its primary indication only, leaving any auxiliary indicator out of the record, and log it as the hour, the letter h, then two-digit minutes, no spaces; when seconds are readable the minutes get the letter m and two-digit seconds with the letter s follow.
1h12
